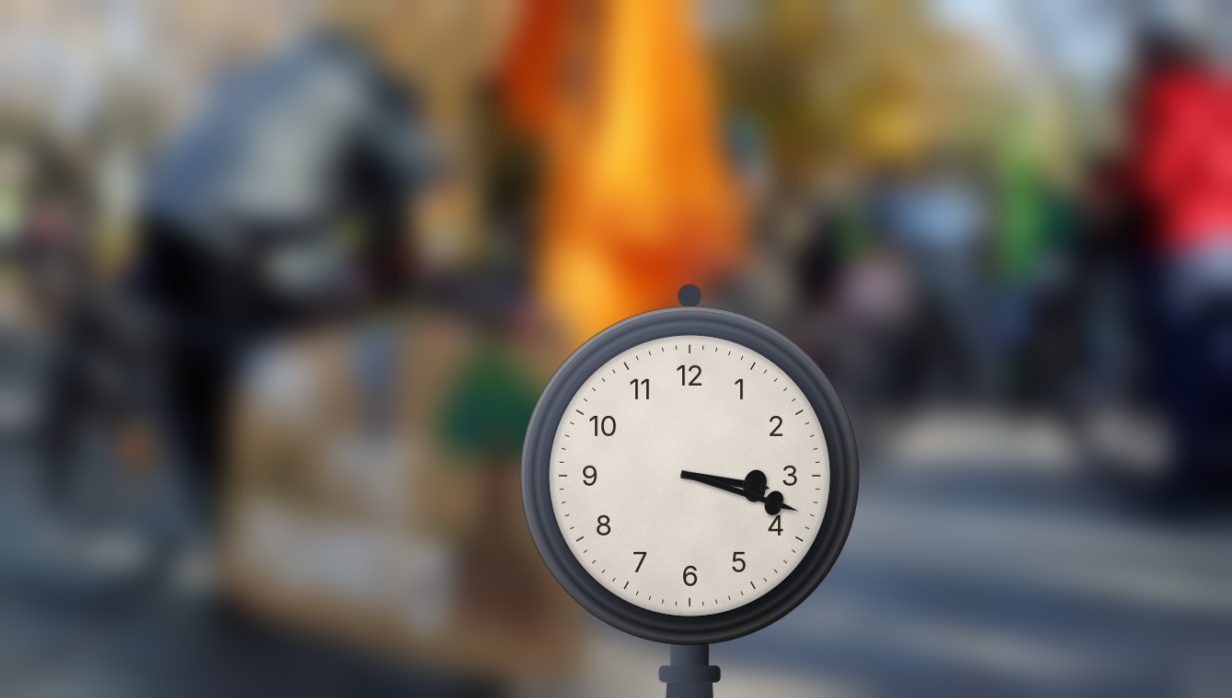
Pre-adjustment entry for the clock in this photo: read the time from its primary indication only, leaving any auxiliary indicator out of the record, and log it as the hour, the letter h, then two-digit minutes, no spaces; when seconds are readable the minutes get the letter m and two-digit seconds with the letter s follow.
3h18
